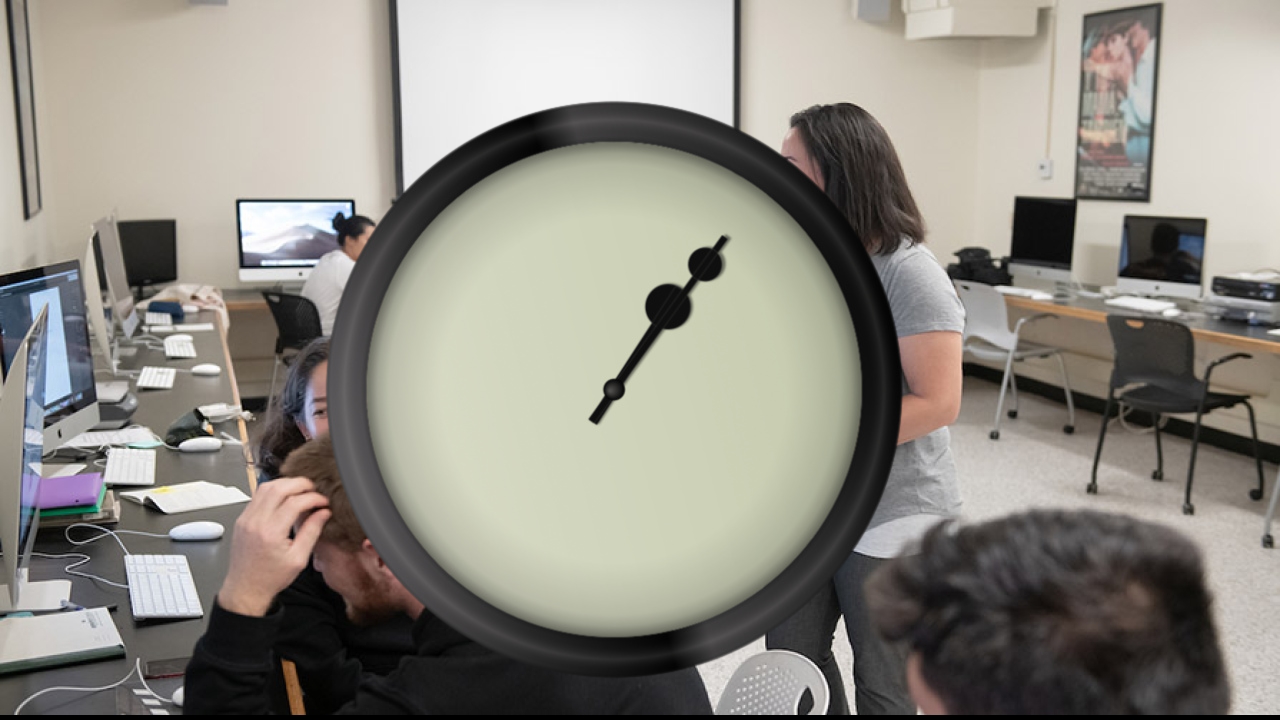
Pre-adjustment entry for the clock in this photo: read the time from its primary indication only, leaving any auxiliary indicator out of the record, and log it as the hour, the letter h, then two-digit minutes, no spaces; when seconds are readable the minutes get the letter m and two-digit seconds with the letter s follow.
1h06
